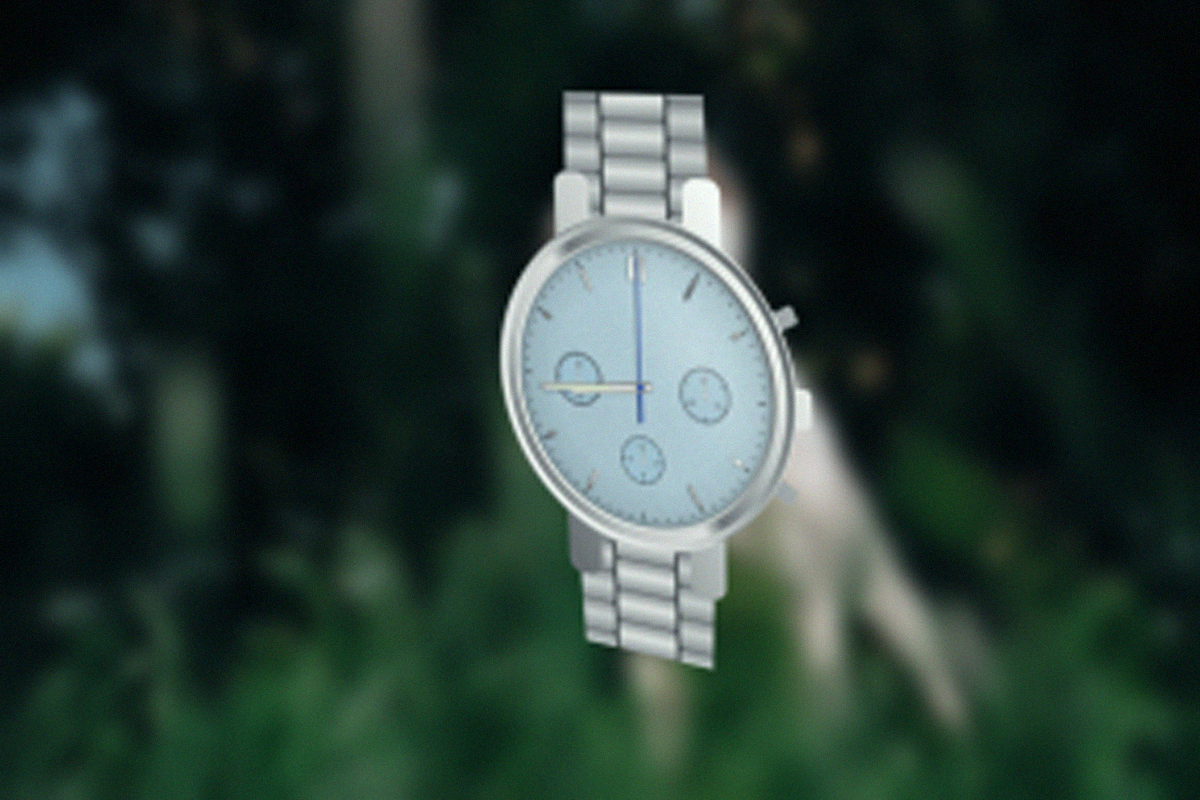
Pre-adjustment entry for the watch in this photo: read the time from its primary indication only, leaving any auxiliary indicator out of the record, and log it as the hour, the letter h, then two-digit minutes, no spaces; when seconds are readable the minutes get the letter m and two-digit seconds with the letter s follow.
8h44
